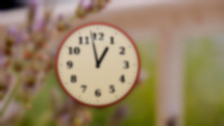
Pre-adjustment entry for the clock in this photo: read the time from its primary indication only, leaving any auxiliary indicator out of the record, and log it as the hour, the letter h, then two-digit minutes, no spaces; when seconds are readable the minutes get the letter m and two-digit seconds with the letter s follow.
12h58
